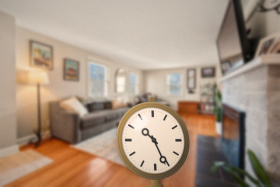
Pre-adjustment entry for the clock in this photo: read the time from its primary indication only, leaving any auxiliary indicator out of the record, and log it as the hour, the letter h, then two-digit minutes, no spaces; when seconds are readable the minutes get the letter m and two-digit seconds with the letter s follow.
10h26
